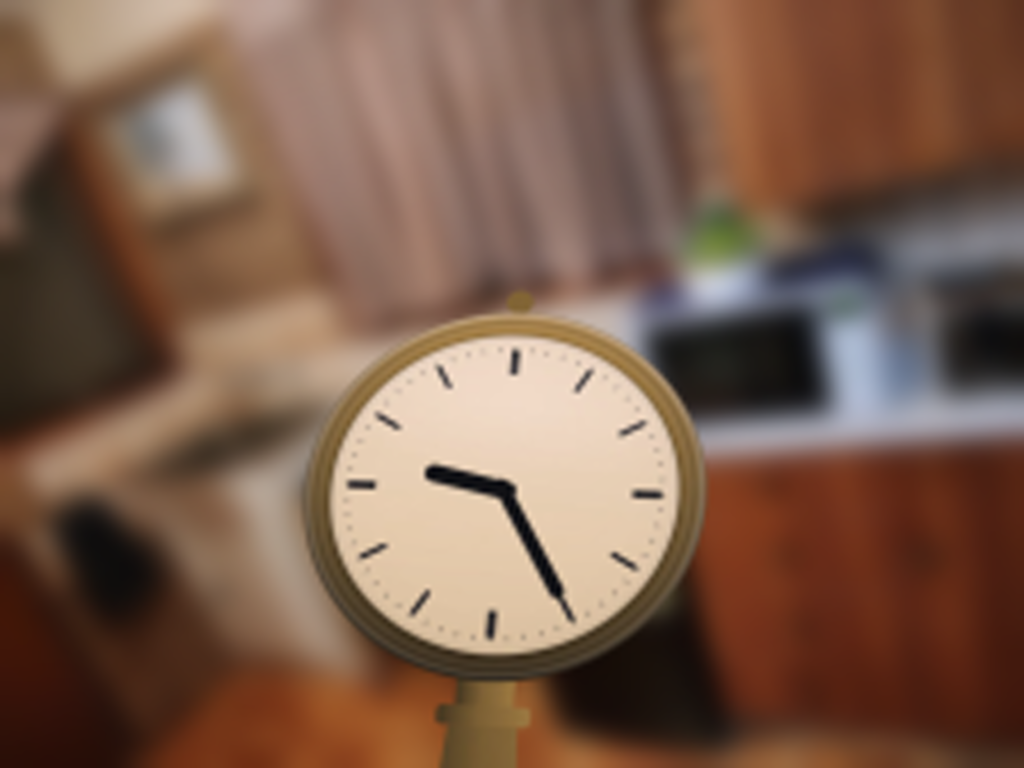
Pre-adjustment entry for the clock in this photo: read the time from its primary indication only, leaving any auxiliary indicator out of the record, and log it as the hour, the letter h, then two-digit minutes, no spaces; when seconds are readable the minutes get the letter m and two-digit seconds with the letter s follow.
9h25
